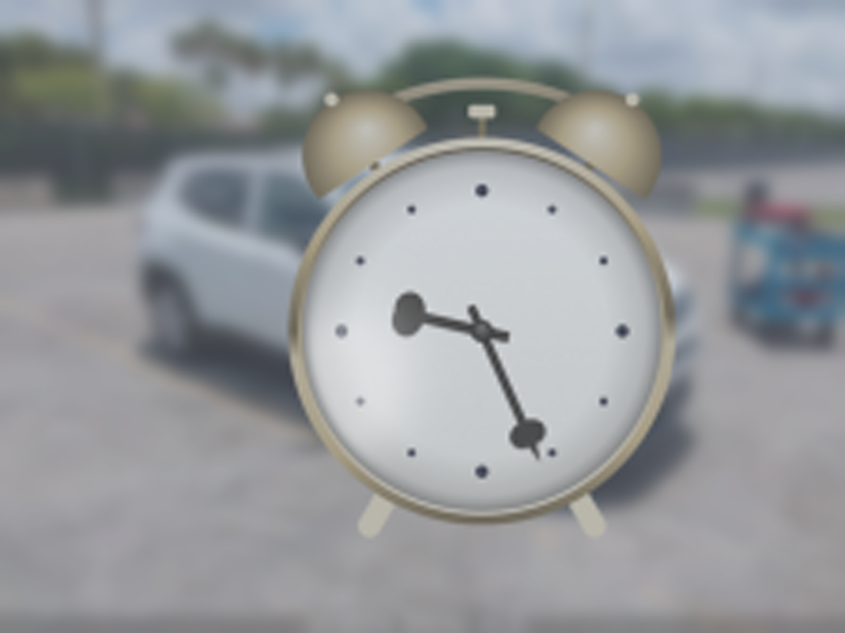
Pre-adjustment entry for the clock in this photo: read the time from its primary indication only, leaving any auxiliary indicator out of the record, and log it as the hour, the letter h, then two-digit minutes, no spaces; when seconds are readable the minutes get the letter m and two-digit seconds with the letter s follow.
9h26
